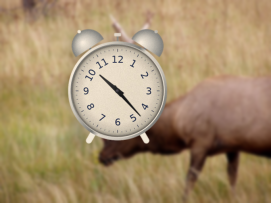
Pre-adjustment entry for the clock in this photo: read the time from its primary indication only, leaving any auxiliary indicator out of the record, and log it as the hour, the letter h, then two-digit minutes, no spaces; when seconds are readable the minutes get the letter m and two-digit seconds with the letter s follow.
10h23
